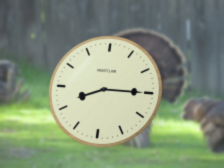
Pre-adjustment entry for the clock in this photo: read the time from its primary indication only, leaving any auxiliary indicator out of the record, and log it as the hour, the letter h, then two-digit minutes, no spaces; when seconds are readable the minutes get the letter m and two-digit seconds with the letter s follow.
8h15
